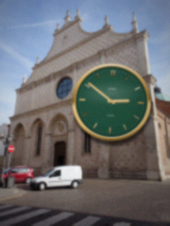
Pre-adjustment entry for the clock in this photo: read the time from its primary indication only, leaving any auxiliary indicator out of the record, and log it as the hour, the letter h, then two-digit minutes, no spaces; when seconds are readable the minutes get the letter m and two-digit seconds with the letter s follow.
2h51
